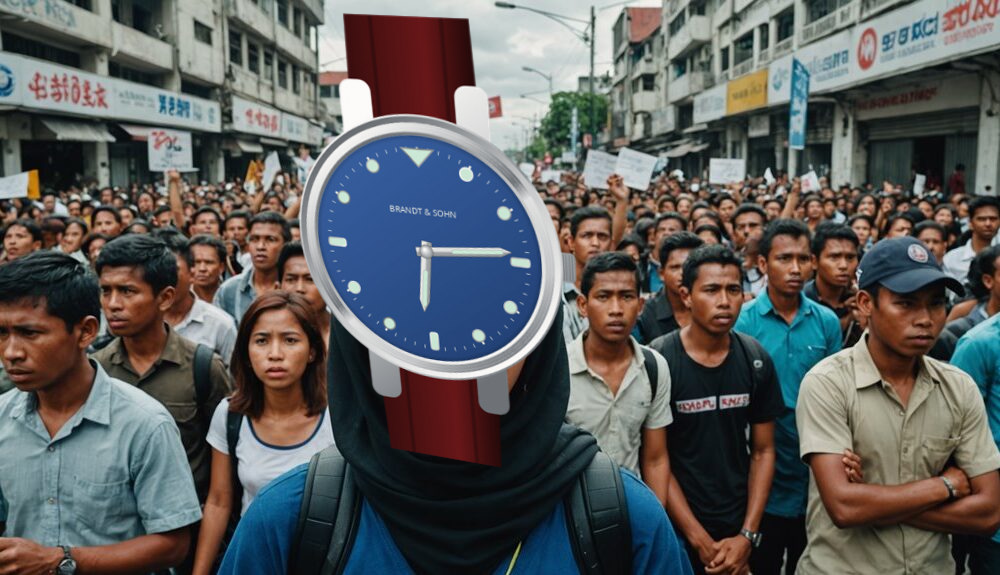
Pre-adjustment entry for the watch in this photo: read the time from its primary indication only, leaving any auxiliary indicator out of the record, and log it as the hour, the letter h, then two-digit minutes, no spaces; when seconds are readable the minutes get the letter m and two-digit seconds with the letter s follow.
6h14
